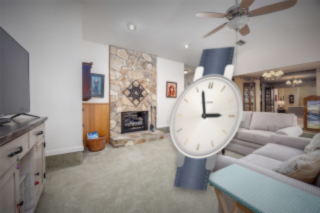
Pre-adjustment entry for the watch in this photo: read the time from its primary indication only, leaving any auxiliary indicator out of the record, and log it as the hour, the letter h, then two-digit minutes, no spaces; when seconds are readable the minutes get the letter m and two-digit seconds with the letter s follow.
2h57
